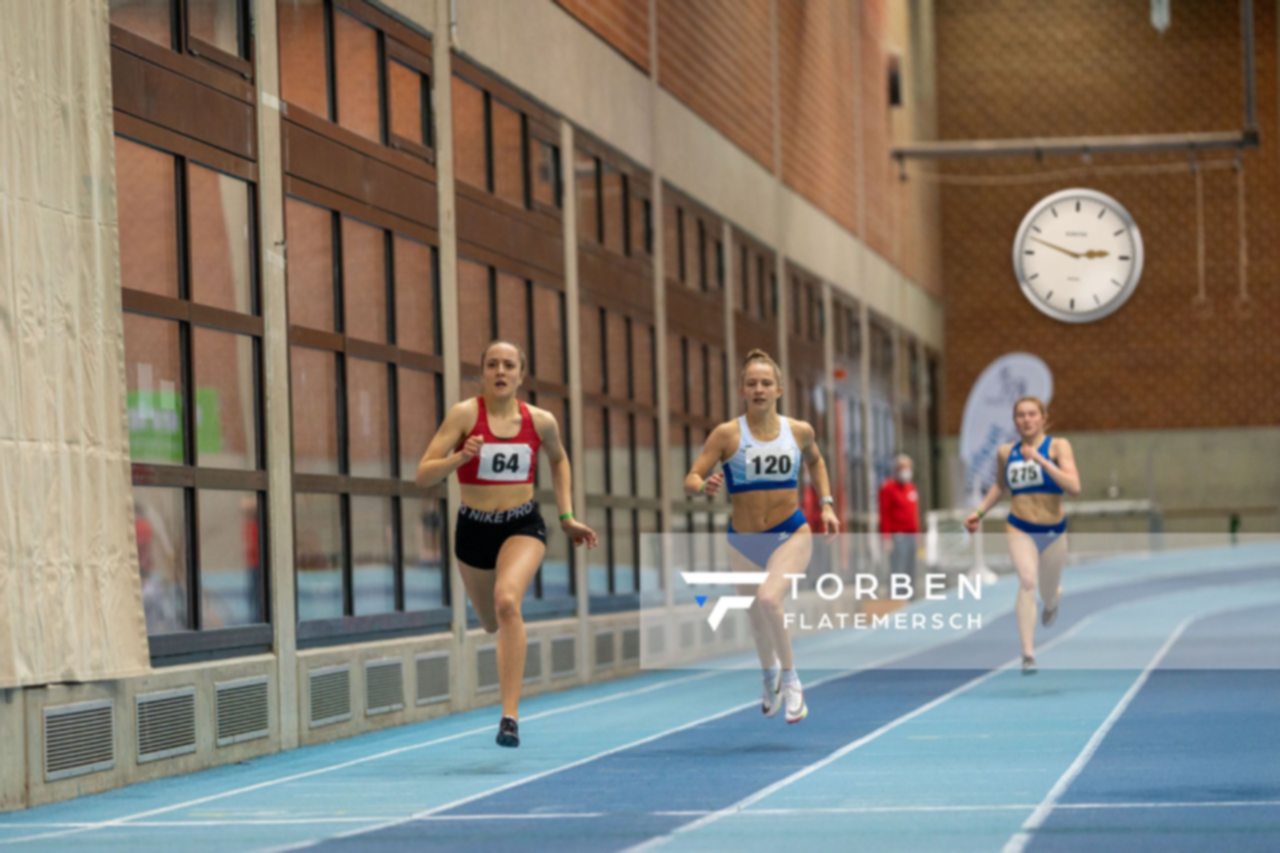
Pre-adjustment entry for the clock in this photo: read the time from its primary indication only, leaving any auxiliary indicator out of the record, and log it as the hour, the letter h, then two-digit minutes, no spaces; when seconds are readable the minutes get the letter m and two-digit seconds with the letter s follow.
2h48
